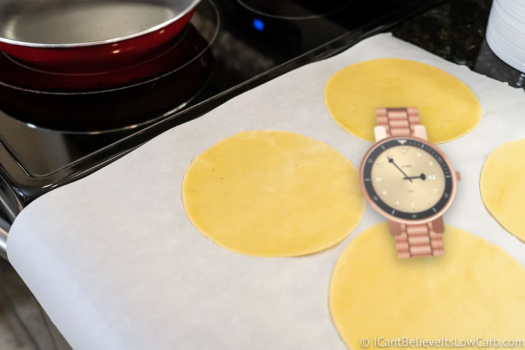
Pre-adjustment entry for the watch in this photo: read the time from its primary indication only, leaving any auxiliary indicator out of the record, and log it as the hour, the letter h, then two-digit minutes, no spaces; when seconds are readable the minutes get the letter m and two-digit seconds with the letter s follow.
2h54
